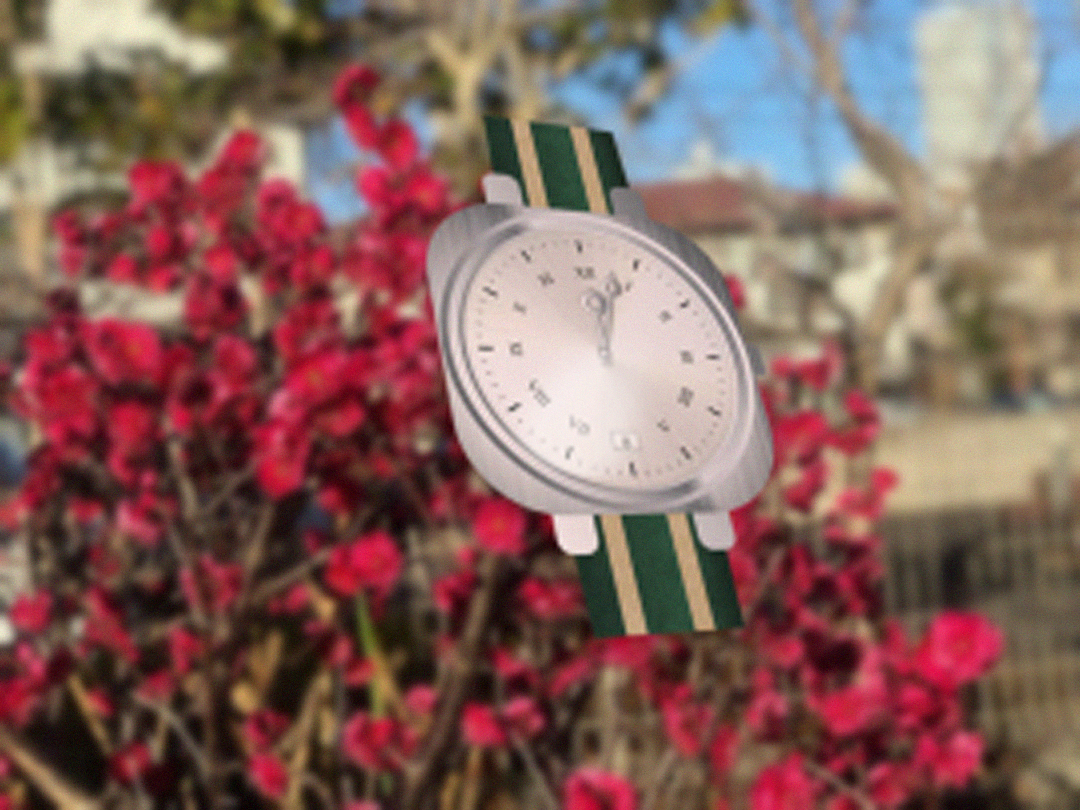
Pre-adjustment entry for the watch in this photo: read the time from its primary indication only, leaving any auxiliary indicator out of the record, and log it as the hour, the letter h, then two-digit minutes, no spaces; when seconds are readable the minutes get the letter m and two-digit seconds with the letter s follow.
12h03
